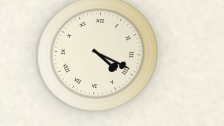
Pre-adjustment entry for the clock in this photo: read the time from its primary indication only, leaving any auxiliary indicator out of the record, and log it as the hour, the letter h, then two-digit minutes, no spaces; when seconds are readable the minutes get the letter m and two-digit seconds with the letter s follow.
4h19
